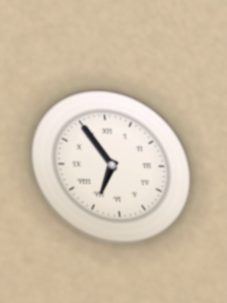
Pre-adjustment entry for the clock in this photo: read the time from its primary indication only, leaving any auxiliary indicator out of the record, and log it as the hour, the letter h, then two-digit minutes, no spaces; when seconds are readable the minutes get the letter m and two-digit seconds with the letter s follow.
6h55
